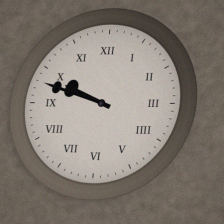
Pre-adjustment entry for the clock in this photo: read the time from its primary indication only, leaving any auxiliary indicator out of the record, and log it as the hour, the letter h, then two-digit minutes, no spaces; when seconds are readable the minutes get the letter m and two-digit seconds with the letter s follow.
9h48
